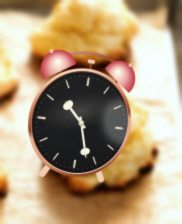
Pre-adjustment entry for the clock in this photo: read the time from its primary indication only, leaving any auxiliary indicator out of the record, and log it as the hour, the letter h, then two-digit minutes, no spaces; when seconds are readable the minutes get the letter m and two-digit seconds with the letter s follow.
10h27
